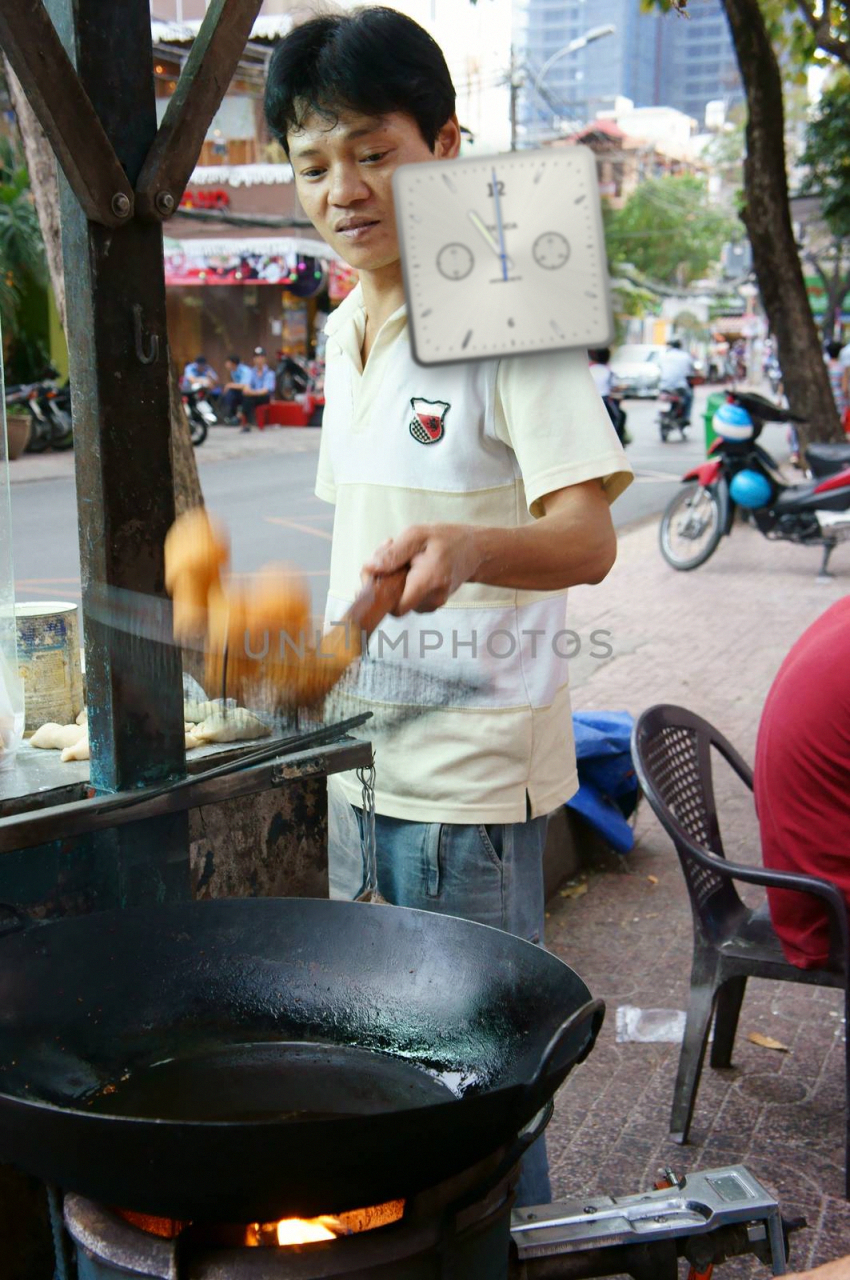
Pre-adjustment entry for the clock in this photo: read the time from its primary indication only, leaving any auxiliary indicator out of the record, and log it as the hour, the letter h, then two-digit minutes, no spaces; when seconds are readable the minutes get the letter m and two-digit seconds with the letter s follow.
11h00
